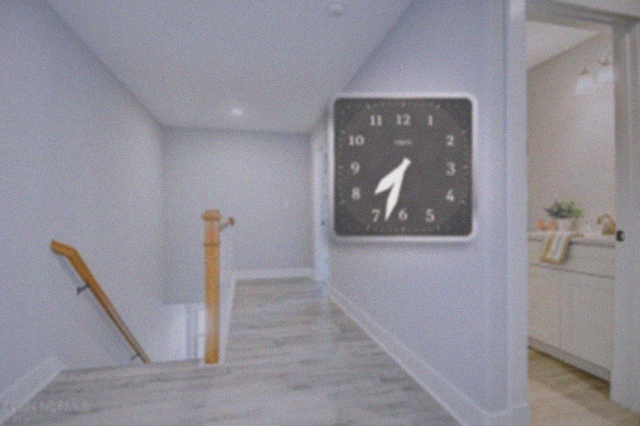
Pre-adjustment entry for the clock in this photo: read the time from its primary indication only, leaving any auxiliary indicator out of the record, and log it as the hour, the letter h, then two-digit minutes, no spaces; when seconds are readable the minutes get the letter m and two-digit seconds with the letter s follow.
7h33
